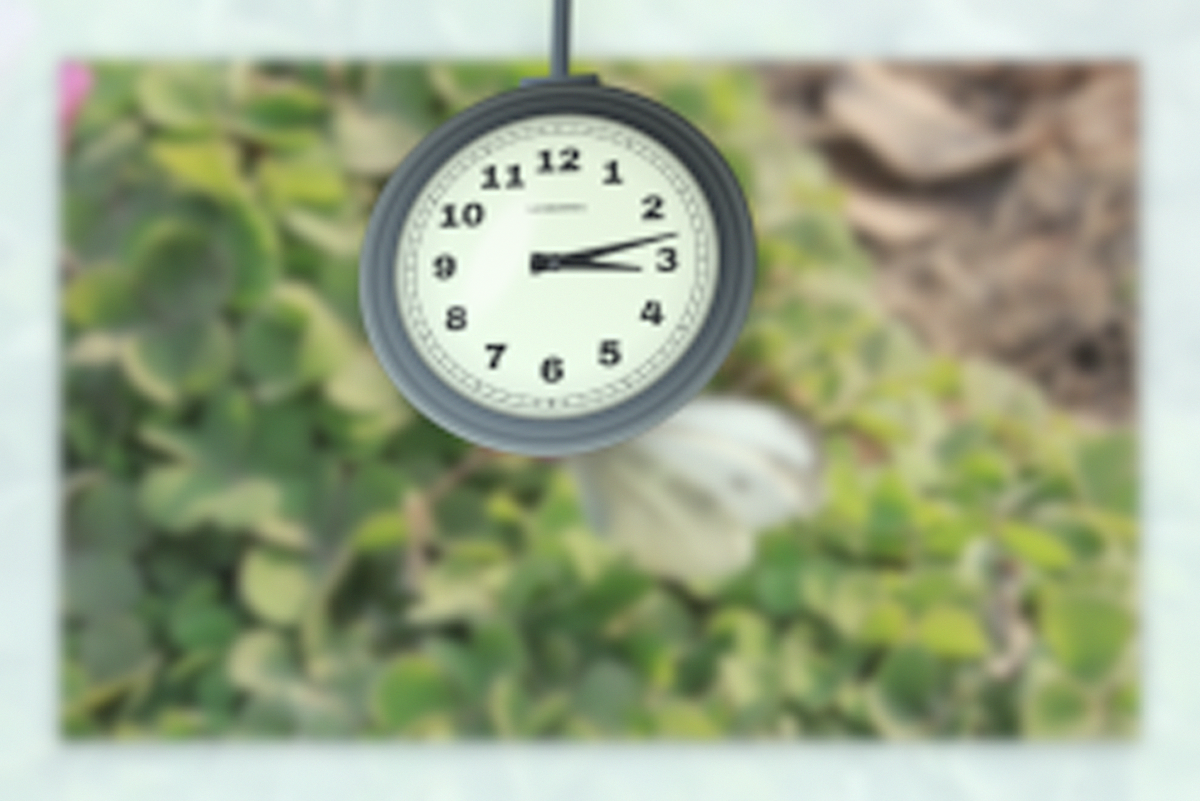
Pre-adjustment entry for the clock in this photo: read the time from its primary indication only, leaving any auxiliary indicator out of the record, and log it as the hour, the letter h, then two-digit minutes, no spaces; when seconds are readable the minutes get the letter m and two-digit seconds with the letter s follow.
3h13
